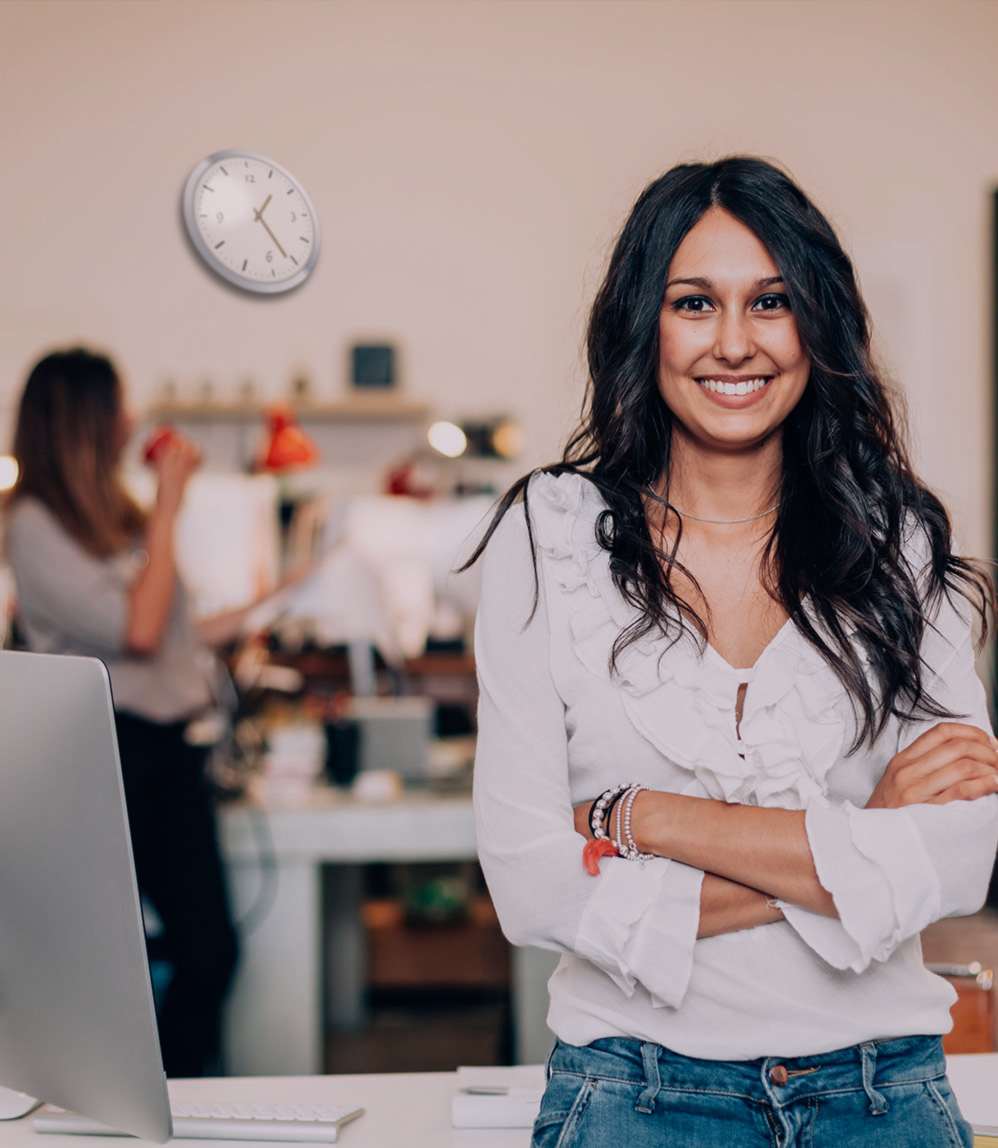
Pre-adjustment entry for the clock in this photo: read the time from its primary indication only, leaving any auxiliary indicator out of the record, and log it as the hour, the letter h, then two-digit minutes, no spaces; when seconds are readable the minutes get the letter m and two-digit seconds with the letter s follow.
1h26
